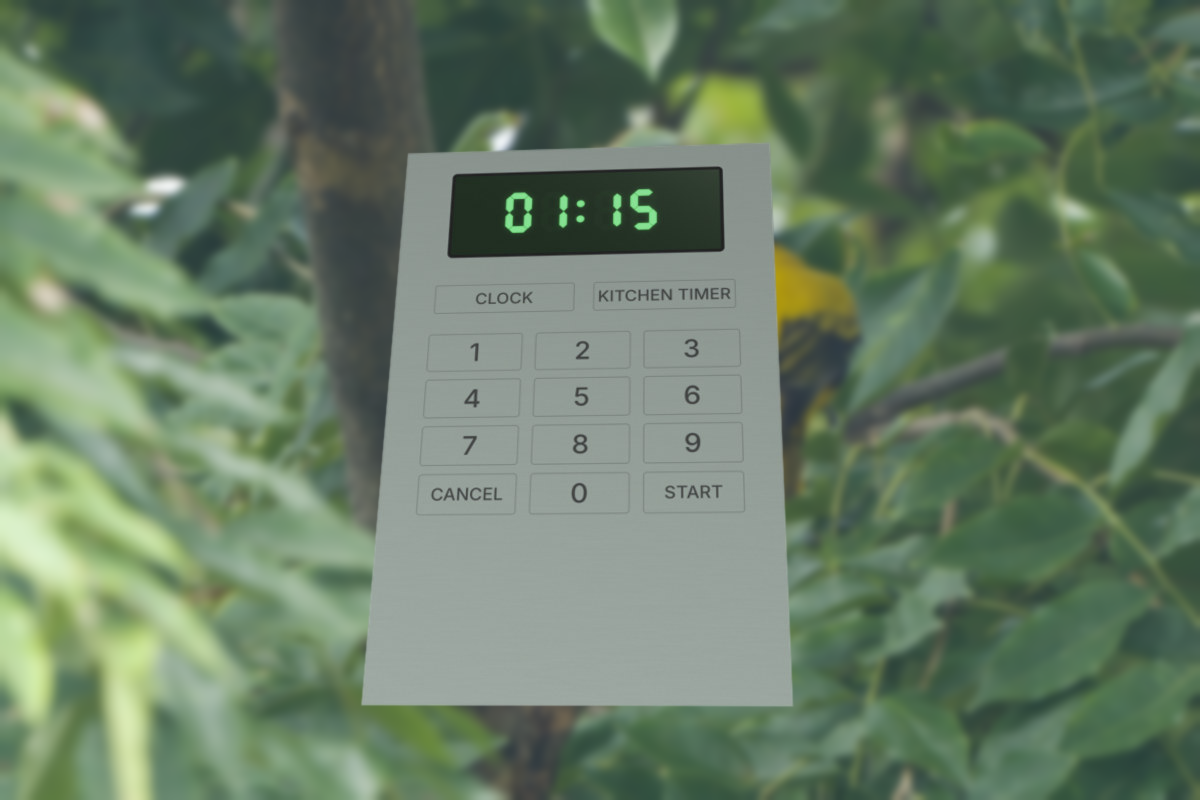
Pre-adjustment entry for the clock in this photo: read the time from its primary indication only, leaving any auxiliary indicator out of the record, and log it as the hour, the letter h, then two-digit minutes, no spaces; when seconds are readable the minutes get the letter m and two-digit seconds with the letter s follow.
1h15
